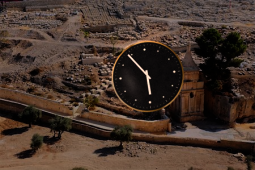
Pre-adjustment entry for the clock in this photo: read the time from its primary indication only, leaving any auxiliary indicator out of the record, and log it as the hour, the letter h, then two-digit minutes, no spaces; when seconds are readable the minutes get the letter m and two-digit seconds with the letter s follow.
5h54
